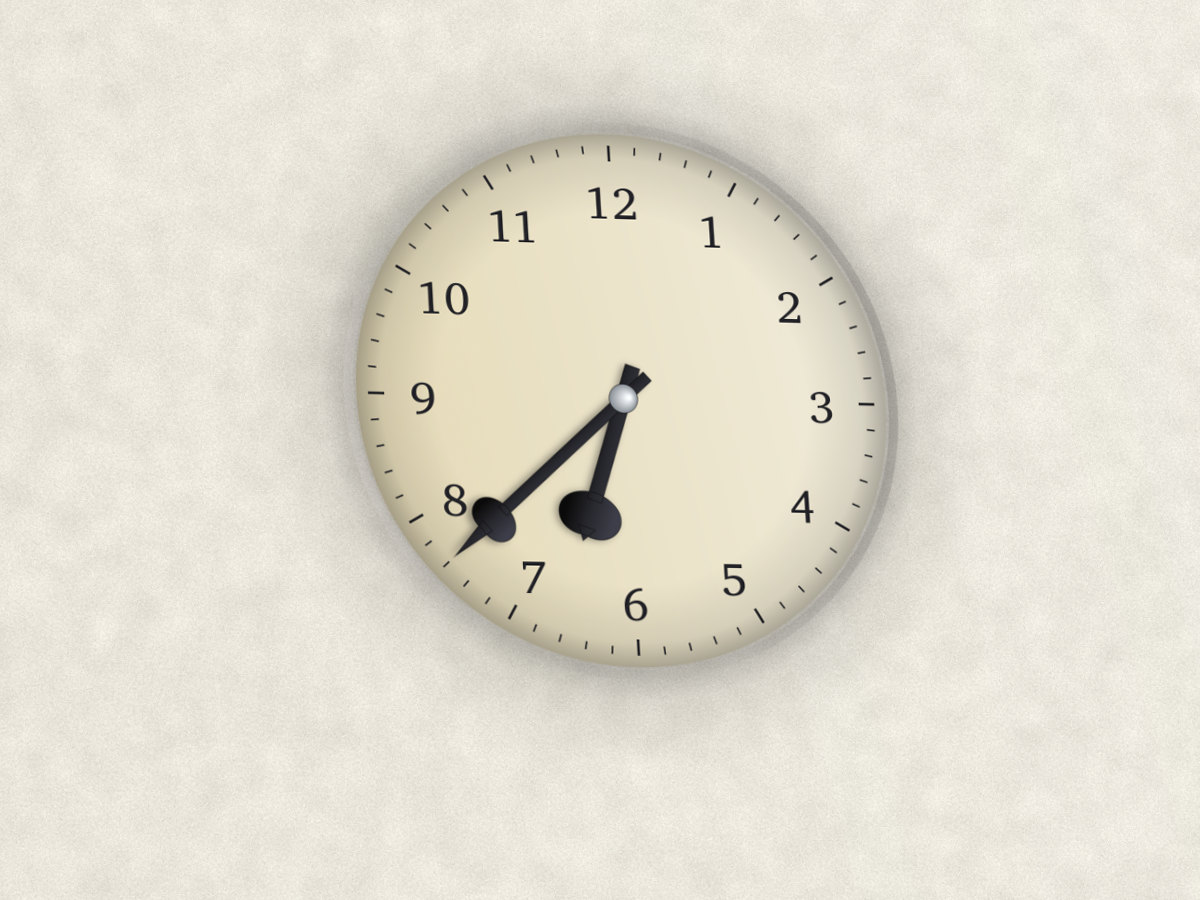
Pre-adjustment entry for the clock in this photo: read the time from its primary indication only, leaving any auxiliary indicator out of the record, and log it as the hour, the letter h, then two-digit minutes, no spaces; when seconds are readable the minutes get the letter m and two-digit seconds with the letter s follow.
6h38
